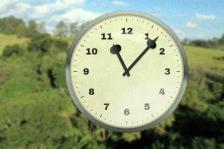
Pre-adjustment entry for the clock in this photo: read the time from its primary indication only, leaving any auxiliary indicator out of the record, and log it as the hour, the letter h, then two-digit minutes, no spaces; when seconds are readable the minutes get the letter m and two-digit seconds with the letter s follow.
11h07
